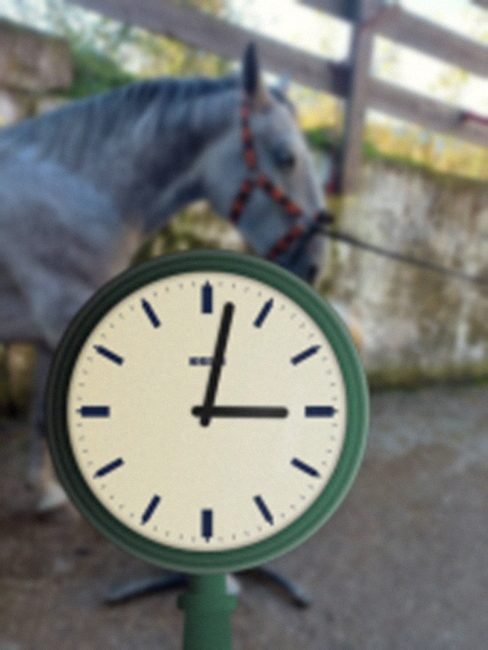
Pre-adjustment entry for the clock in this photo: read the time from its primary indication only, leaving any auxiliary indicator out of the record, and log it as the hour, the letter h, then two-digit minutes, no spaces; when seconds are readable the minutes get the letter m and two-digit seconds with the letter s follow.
3h02
